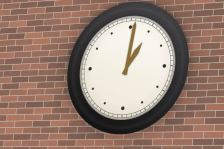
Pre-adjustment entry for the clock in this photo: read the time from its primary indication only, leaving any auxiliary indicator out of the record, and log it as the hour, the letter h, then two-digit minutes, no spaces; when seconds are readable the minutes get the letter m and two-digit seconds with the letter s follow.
1h01
